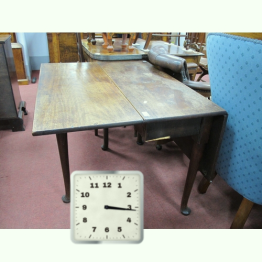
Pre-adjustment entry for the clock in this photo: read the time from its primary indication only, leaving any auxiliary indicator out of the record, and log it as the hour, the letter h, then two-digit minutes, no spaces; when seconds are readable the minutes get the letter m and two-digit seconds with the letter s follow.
3h16
